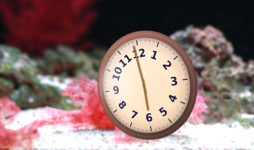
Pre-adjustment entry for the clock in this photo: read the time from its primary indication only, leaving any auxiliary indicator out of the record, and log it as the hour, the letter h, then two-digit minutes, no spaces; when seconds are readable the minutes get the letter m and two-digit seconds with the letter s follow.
5h59
